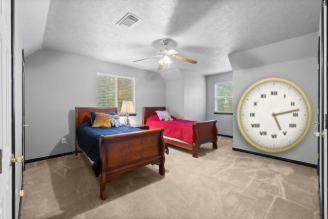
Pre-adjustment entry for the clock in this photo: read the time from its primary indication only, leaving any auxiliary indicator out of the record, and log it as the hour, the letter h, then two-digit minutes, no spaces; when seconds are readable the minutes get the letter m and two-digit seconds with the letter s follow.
5h13
